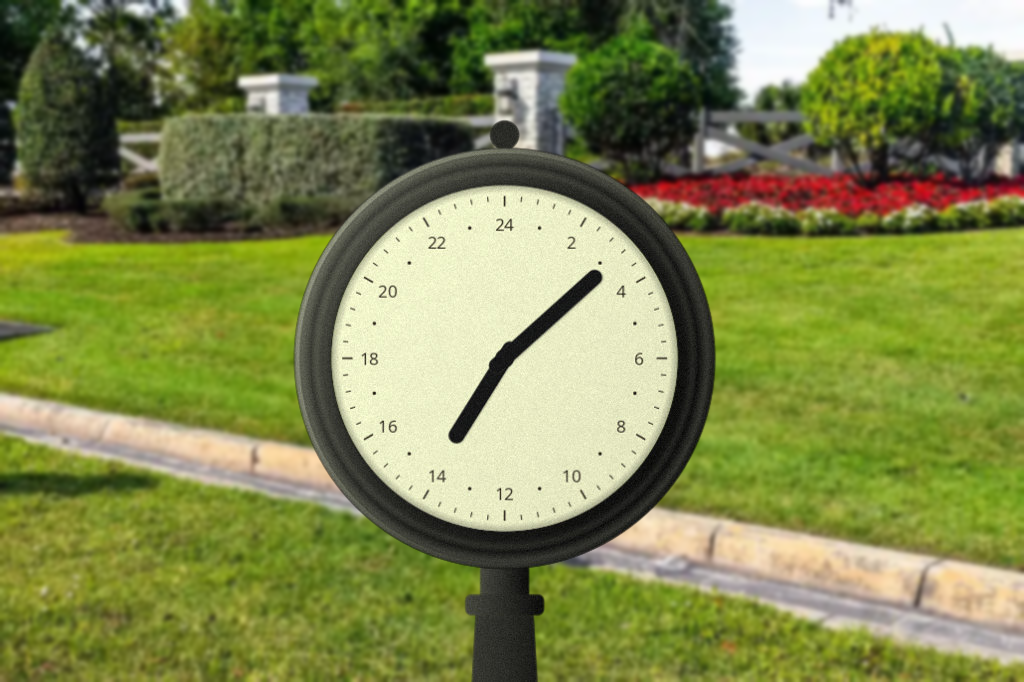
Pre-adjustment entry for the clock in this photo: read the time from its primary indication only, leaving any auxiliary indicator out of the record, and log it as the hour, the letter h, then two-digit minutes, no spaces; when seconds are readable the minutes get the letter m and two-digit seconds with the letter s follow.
14h08
